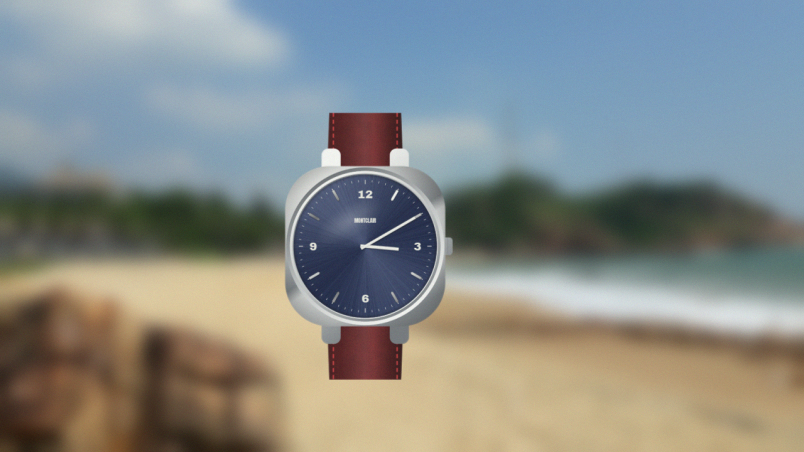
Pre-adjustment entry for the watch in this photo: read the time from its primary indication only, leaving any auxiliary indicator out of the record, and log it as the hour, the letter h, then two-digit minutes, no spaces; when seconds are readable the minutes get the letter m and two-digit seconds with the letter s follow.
3h10
